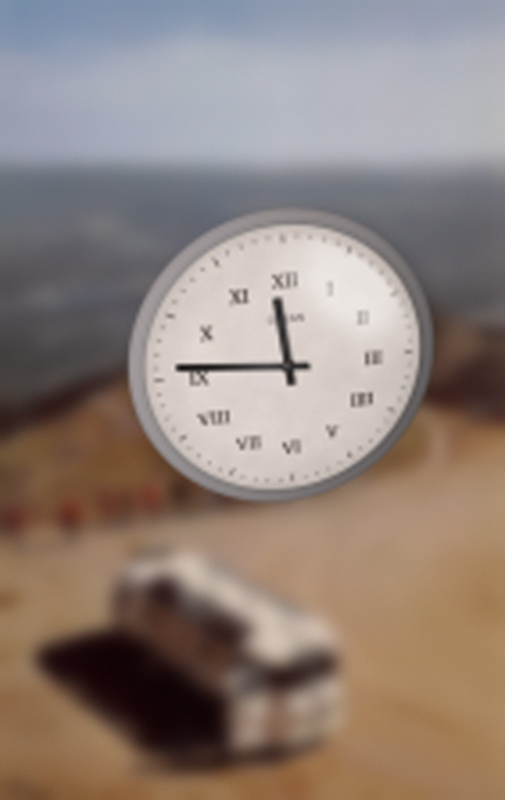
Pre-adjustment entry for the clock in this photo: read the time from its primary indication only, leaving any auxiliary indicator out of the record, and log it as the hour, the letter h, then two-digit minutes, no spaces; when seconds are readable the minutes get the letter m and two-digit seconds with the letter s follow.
11h46
